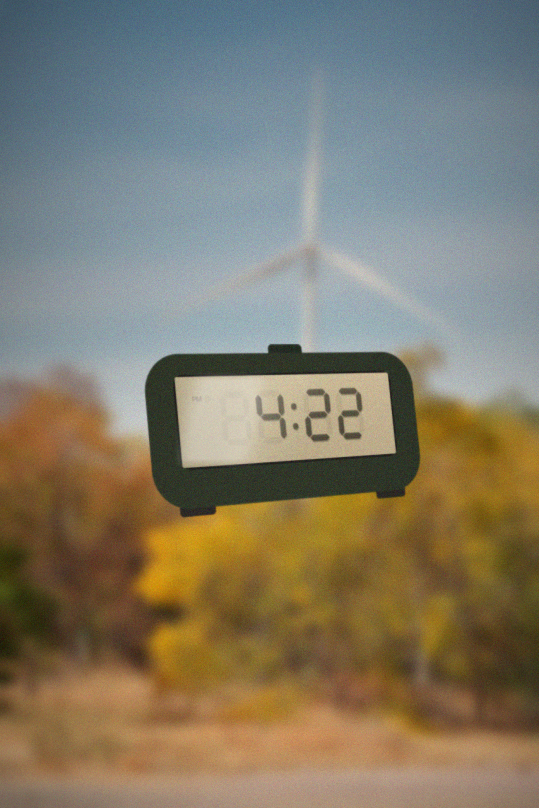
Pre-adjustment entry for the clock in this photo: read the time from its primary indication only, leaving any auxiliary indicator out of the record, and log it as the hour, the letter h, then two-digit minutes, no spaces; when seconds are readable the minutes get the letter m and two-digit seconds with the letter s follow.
4h22
